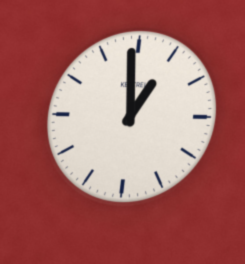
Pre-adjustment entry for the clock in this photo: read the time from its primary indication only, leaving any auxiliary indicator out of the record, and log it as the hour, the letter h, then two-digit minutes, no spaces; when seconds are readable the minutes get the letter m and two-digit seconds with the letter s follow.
12h59
